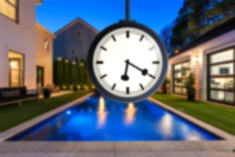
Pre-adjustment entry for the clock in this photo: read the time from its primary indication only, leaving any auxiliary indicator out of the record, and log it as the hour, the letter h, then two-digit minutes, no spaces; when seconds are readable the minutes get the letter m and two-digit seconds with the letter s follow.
6h20
